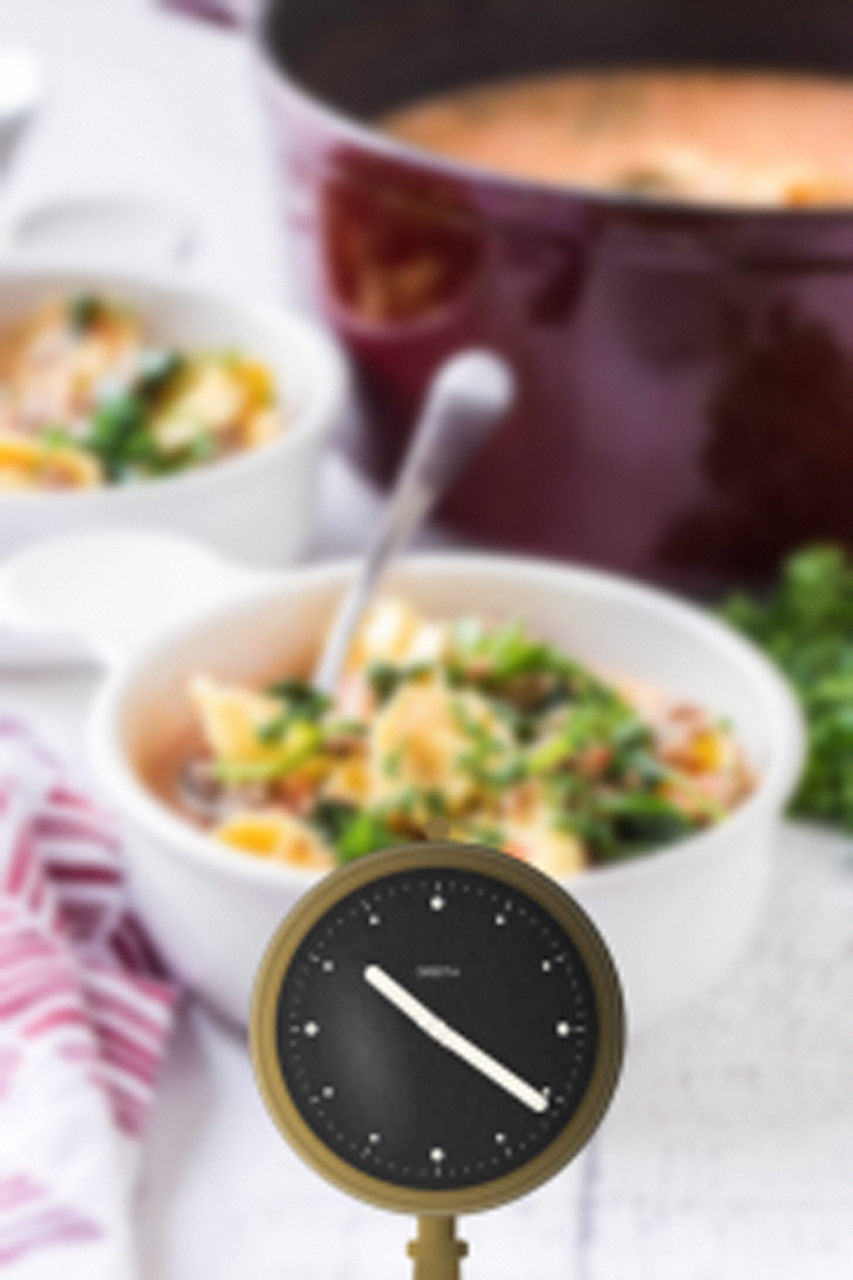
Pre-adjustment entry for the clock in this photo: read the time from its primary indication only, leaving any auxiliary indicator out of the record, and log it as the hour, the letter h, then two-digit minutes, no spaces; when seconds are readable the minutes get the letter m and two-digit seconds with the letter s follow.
10h21
